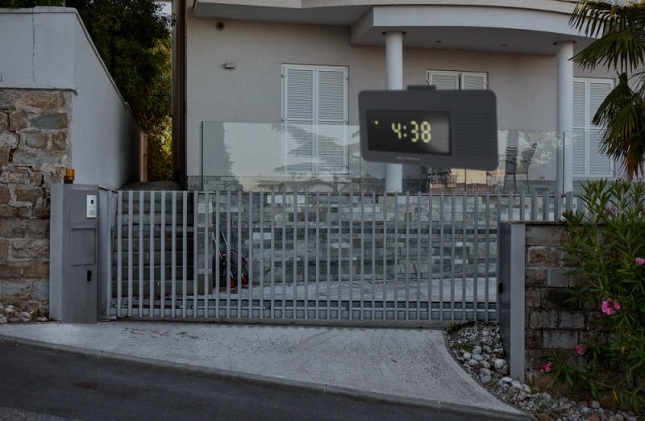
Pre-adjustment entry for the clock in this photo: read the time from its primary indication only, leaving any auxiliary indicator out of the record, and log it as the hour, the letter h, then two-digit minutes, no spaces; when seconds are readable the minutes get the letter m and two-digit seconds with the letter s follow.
4h38
